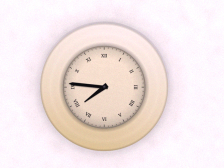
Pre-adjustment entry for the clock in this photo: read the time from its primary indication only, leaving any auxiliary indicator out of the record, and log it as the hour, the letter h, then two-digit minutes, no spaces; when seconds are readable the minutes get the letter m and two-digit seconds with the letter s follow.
7h46
